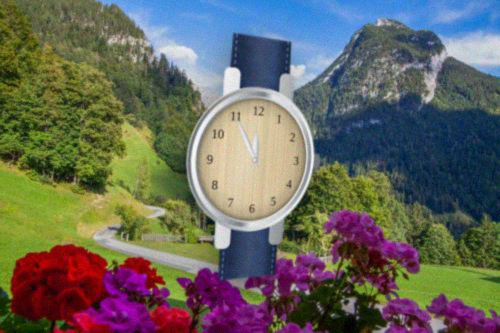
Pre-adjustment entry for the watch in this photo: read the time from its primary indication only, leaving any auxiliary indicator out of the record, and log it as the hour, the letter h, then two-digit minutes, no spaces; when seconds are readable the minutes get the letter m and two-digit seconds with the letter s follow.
11h55
